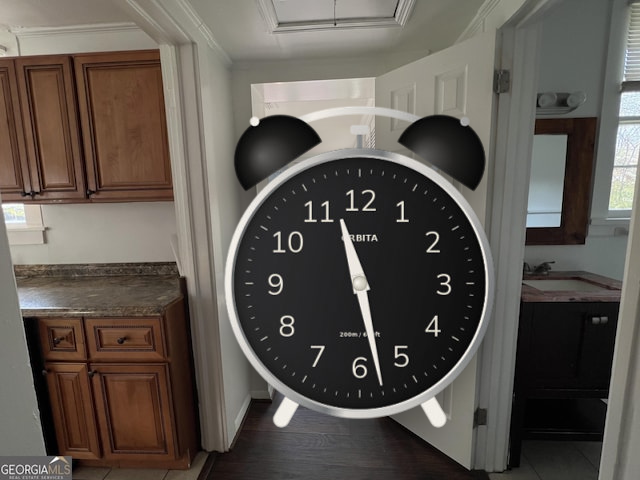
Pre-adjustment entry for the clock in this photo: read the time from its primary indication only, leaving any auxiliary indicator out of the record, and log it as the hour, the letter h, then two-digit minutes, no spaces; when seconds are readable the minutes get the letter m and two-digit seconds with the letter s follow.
11h28
